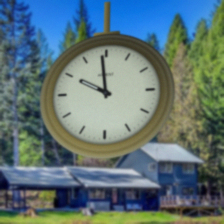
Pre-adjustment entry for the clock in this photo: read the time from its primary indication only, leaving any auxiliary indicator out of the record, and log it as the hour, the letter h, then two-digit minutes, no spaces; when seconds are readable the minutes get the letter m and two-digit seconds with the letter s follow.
9h59
